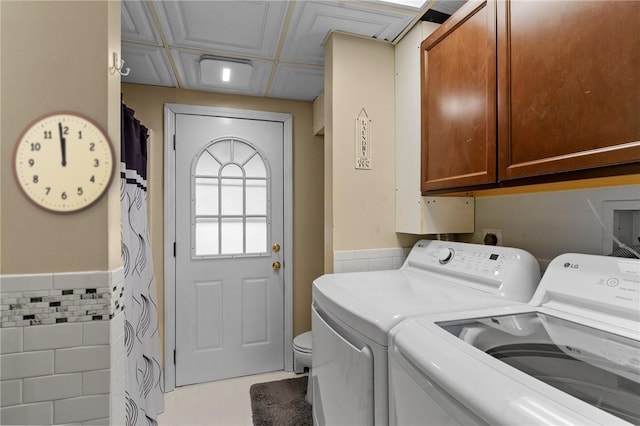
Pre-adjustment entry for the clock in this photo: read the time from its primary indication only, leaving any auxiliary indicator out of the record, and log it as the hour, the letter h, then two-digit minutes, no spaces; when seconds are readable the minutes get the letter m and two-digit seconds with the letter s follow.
11h59
